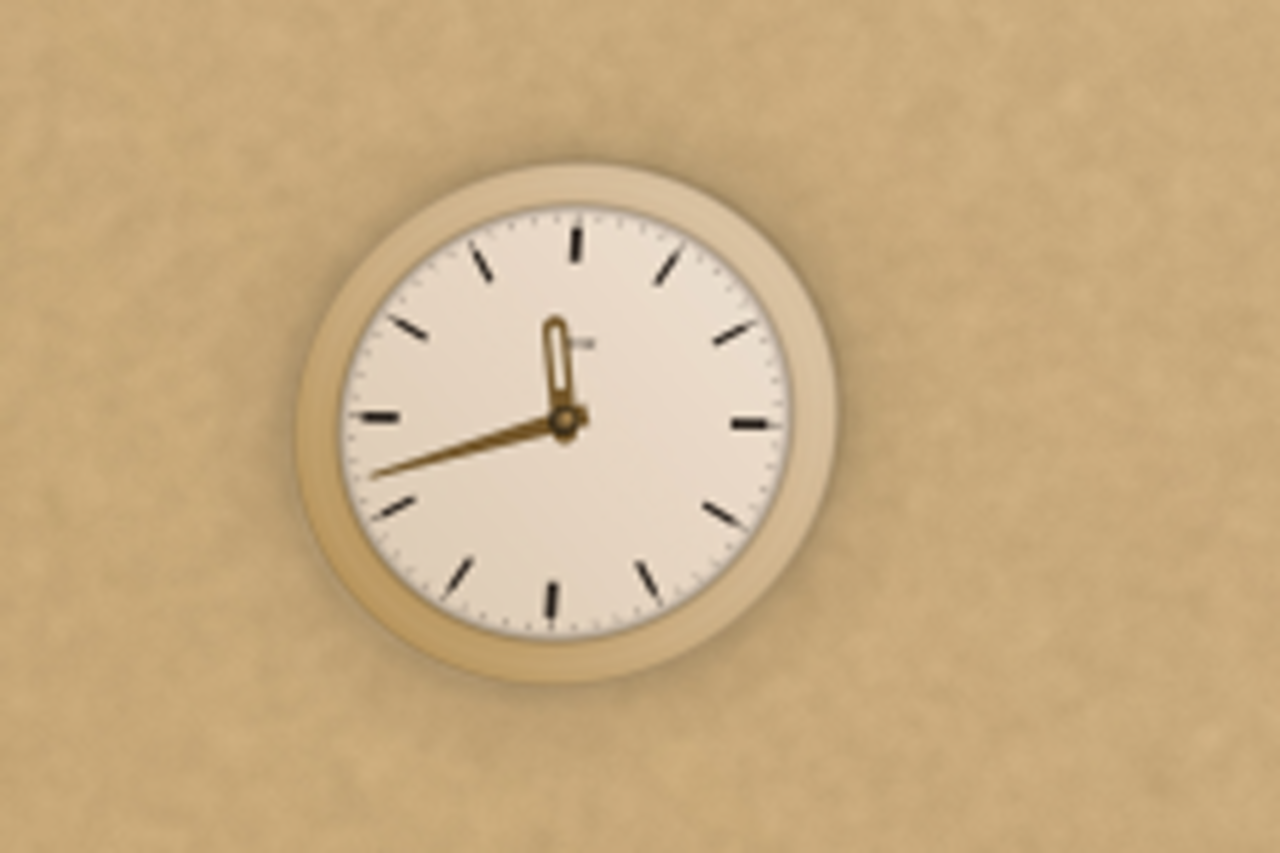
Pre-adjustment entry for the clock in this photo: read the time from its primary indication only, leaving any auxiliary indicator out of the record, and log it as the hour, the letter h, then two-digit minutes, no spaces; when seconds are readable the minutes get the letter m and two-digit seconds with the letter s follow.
11h42
